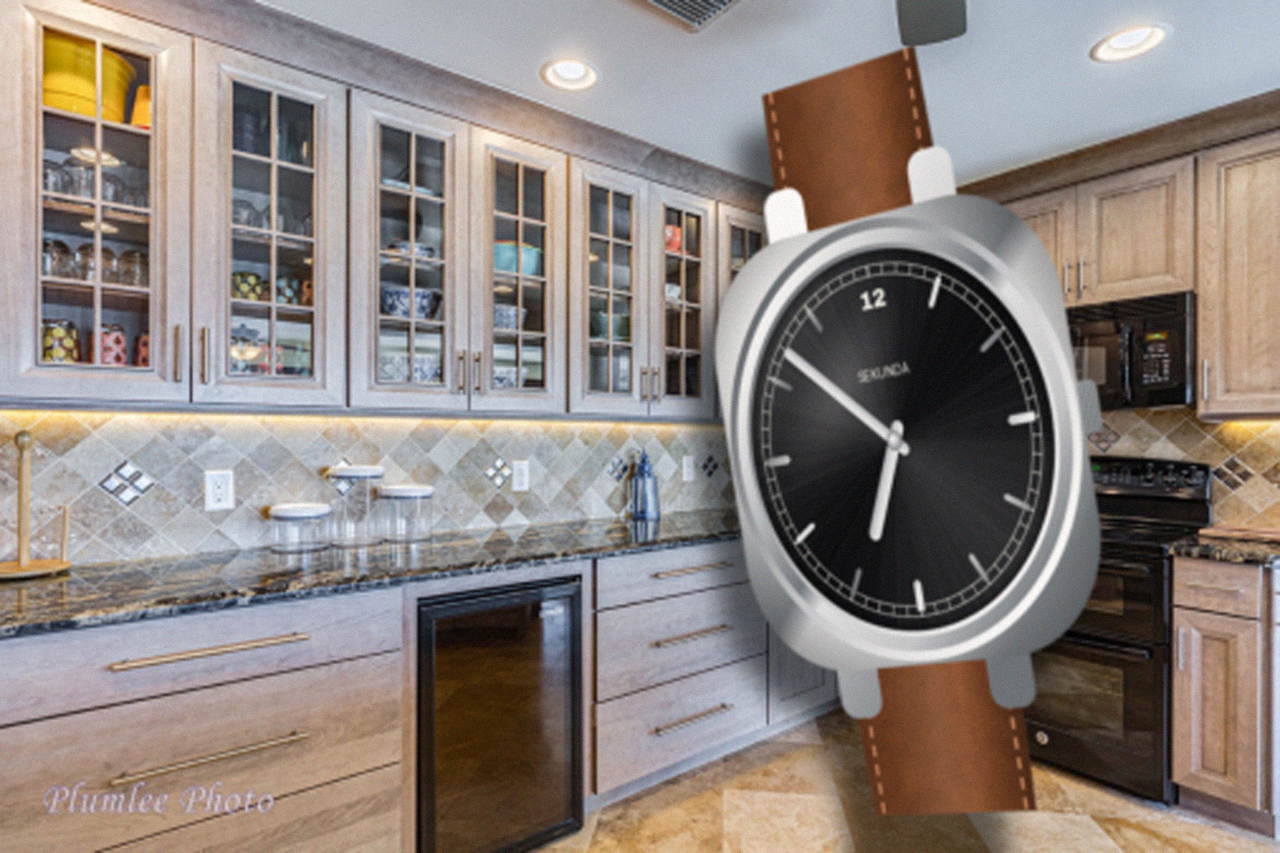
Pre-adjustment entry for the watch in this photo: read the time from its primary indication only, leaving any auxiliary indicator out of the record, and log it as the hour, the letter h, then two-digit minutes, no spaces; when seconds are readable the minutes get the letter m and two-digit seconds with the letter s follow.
6h52
